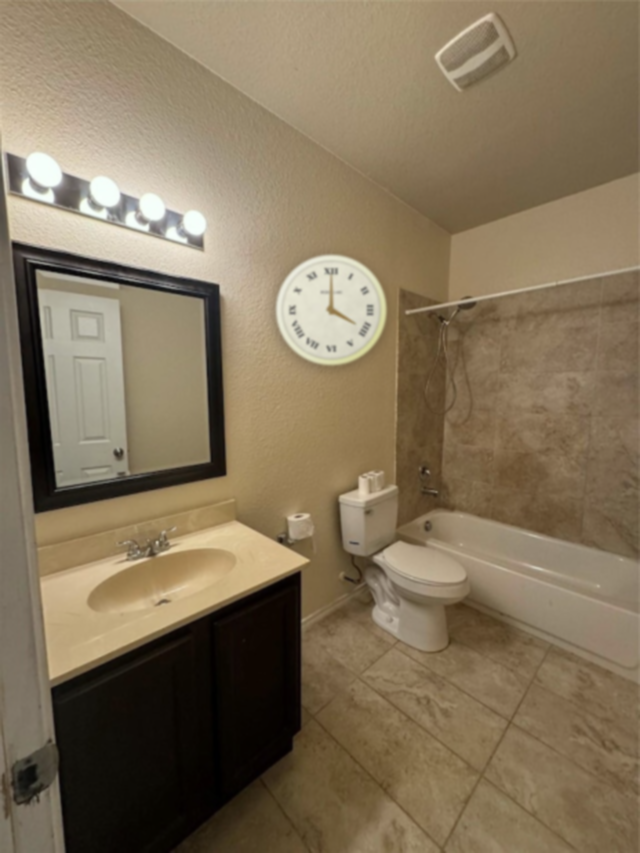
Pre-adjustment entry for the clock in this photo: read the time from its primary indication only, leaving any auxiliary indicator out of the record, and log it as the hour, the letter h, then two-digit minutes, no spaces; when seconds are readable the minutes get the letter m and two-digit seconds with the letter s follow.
4h00
